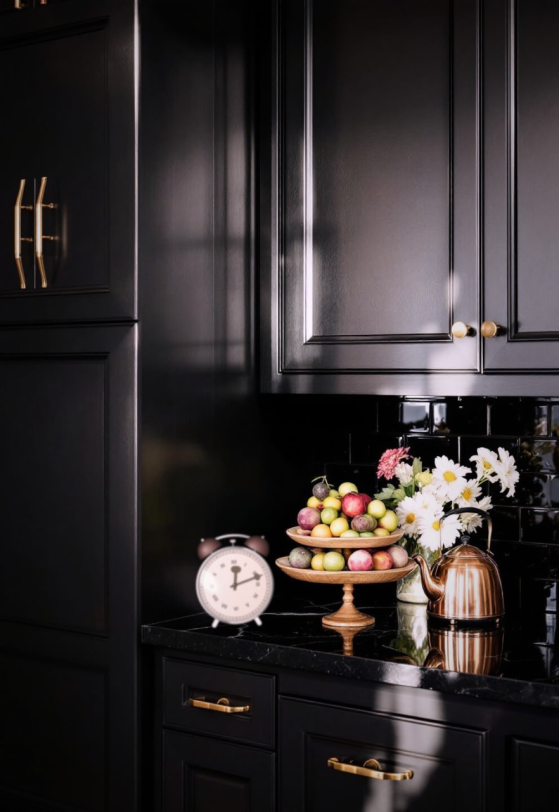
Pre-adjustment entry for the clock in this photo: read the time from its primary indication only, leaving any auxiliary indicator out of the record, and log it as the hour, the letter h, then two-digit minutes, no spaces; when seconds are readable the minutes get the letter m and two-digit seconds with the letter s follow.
12h12
